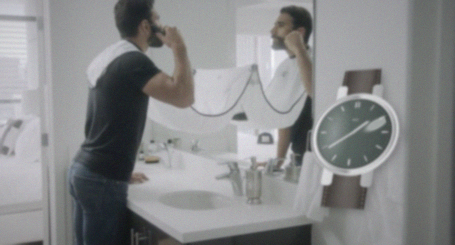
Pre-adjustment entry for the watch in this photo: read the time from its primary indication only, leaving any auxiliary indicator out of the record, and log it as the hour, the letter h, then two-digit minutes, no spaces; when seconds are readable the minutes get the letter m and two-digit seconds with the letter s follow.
1h39
